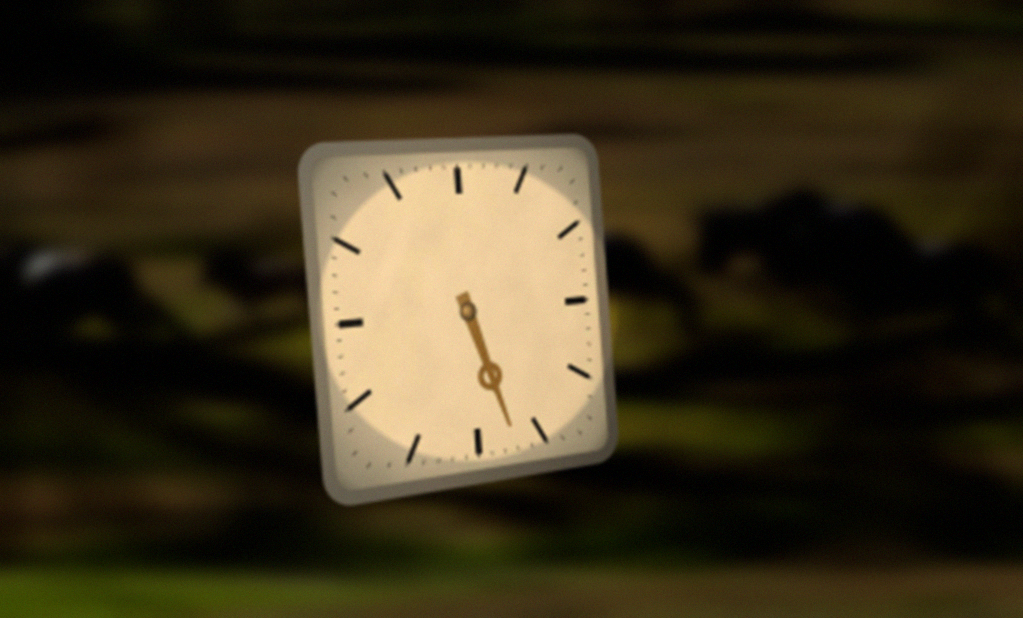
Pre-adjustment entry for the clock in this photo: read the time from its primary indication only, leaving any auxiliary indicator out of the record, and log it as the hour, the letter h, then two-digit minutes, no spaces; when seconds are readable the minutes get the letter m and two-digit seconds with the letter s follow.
5h27
